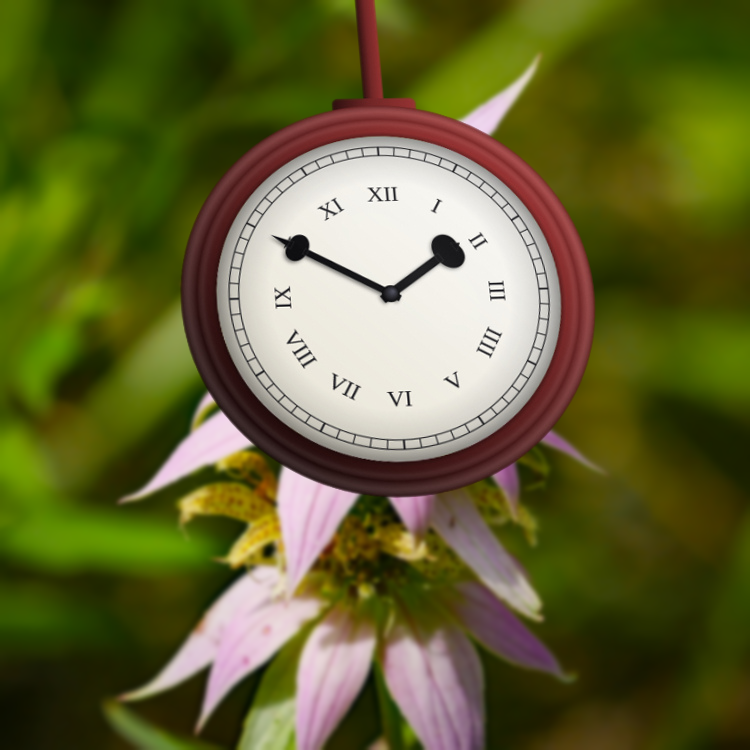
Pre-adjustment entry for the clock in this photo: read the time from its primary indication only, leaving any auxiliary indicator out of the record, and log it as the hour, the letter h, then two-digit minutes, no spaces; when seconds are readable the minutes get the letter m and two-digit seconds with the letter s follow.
1h50
